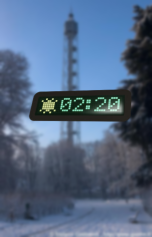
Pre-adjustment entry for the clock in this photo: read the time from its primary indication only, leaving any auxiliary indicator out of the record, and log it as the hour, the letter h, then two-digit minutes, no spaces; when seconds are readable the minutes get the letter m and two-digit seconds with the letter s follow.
2h20
